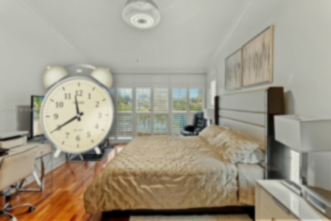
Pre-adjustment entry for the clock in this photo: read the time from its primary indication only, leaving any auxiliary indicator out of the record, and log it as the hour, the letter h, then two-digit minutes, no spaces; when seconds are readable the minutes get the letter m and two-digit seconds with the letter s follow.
11h40
